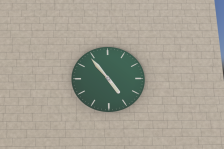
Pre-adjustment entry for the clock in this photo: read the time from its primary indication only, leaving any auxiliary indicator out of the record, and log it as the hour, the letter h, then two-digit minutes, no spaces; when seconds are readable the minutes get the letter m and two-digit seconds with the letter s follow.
4h54
